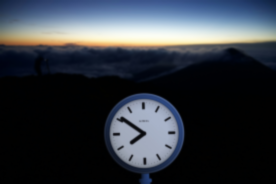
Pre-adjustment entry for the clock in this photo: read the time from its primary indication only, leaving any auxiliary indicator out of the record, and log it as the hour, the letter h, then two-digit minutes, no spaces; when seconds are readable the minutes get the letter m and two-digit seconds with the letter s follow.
7h51
